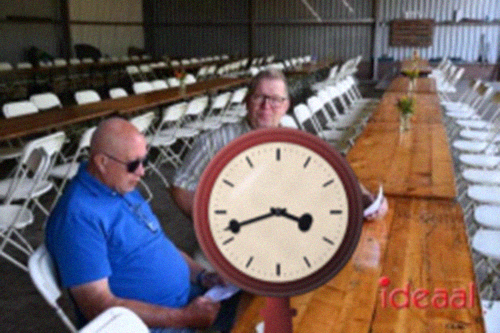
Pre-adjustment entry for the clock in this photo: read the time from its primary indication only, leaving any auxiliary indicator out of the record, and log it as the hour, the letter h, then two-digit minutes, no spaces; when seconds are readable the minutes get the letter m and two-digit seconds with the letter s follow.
3h42
